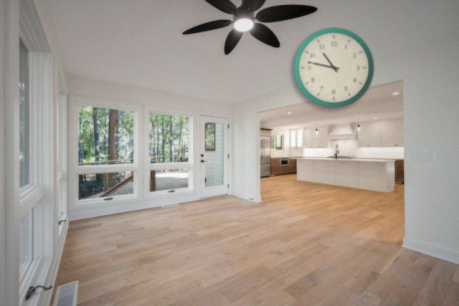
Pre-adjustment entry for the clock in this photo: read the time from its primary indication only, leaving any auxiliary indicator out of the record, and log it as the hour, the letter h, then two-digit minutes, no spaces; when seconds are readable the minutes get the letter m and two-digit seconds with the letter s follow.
10h47
